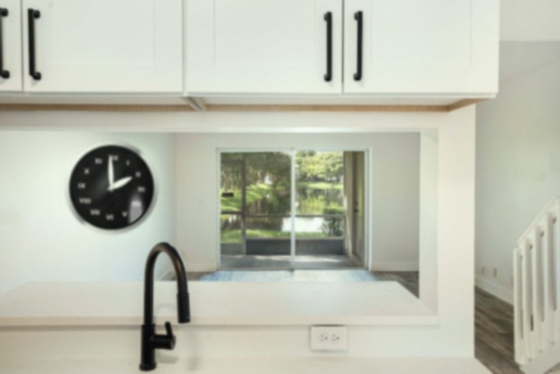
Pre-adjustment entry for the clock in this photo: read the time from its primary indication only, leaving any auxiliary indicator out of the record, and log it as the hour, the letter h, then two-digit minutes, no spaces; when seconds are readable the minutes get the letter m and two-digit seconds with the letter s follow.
1h59
